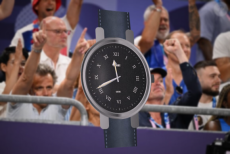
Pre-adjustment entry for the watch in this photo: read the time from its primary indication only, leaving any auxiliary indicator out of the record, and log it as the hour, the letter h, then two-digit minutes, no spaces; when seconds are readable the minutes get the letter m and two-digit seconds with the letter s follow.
11h41
